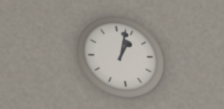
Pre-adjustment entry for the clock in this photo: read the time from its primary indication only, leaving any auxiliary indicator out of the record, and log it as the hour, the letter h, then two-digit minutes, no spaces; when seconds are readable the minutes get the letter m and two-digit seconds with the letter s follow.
1h03
